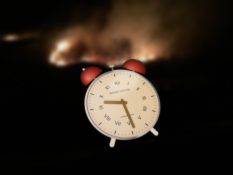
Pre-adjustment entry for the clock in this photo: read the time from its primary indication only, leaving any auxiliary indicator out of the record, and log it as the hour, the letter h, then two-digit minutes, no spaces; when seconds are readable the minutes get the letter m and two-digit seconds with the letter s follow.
9h29
